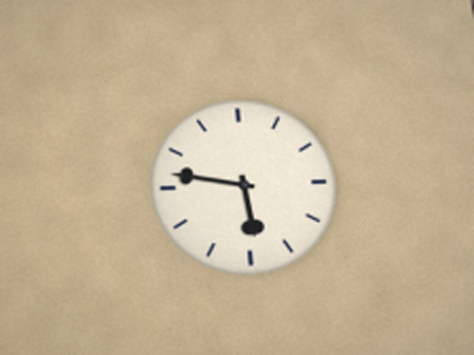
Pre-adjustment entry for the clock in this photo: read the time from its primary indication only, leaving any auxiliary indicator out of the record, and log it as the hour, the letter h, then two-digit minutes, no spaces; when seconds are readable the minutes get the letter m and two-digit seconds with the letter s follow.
5h47
